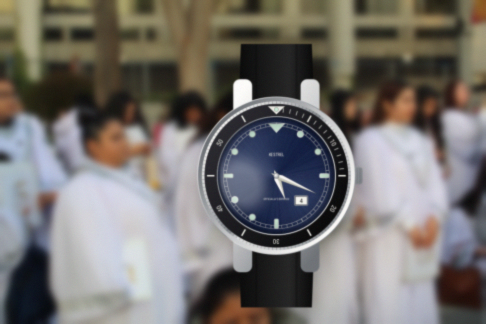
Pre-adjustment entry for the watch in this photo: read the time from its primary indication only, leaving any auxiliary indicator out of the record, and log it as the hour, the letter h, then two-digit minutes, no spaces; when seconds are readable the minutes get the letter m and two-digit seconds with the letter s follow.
5h19
